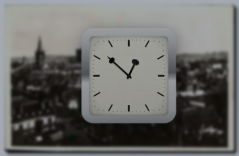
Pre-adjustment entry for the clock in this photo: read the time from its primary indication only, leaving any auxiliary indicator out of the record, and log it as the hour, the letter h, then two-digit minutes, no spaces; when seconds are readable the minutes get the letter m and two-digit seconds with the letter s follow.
12h52
